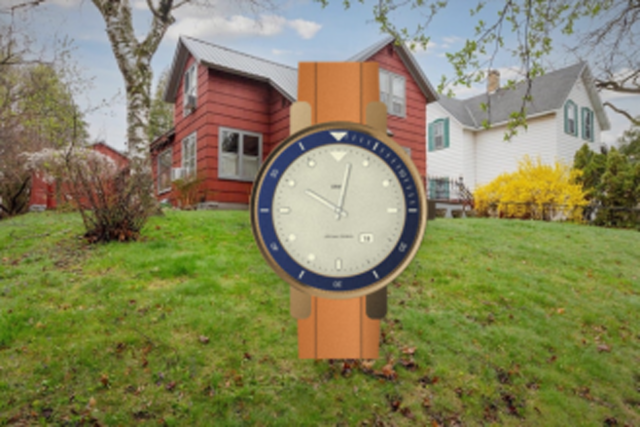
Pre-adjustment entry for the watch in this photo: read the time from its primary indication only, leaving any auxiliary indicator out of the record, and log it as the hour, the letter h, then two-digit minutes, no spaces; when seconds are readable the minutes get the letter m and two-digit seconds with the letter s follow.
10h02
